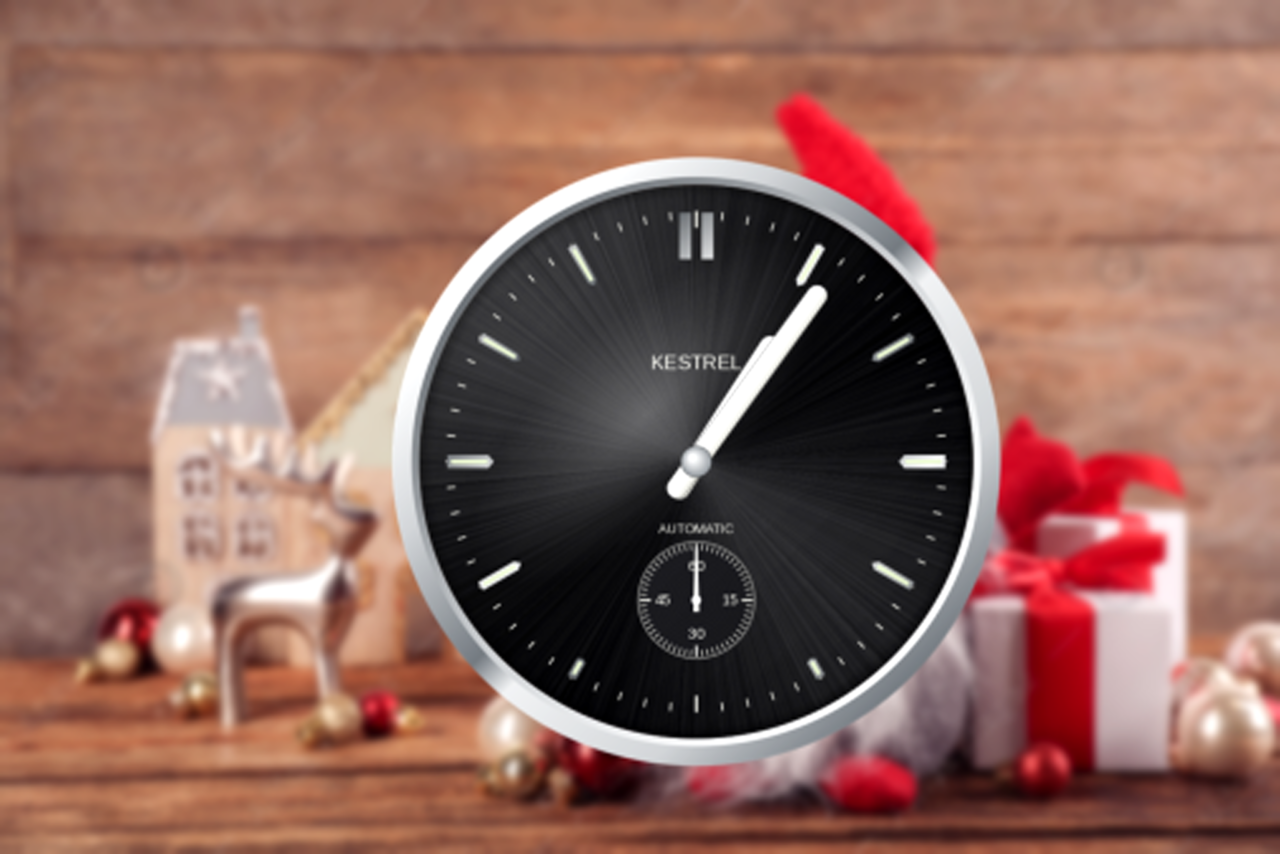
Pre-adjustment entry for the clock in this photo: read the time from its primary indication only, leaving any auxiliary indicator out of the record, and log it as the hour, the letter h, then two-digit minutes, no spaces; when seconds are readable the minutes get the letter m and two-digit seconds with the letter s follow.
1h06
